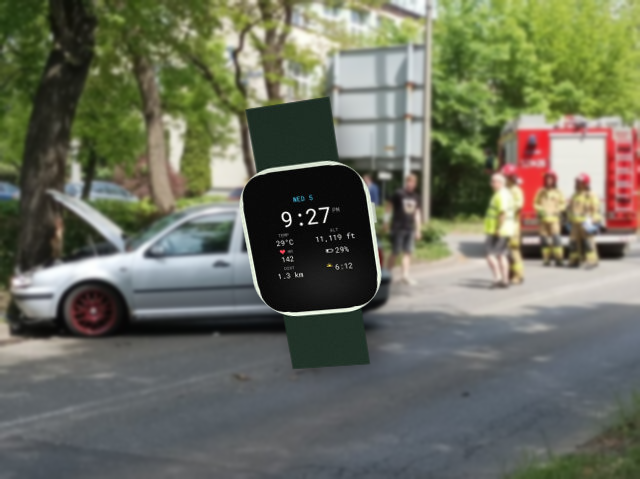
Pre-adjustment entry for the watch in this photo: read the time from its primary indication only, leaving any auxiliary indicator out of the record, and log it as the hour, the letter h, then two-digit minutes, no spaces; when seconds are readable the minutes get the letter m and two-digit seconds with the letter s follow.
9h27
